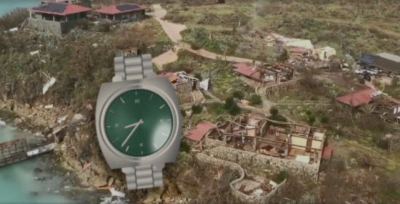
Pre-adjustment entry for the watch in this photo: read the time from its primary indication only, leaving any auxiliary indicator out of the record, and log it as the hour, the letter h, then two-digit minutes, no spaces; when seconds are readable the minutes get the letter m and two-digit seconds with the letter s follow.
8h37
